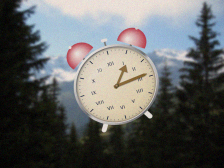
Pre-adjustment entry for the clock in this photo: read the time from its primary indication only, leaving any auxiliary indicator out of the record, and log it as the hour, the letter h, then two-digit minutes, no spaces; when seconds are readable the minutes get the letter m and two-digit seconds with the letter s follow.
1h14
